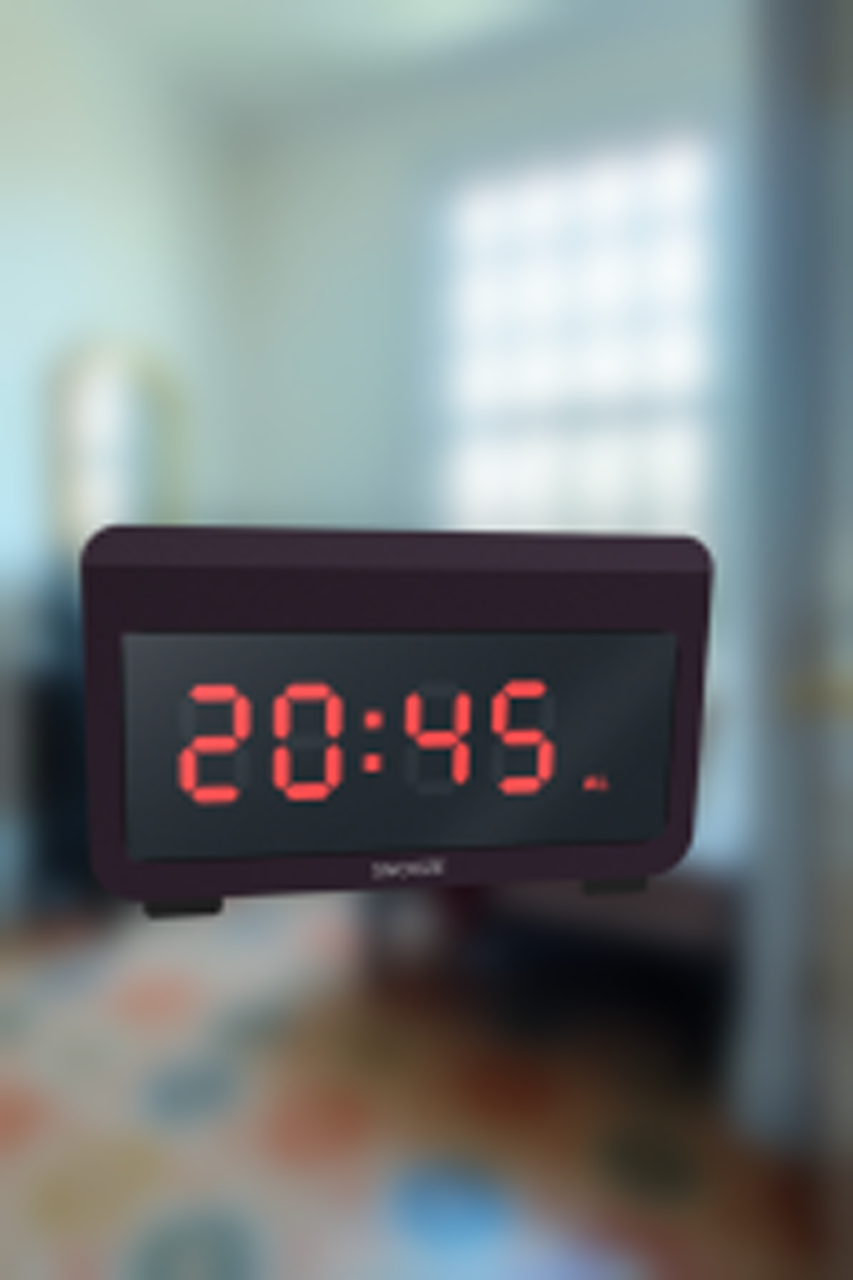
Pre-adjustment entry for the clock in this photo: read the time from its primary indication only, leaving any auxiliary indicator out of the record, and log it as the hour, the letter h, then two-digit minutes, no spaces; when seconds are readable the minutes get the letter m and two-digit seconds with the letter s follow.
20h45
